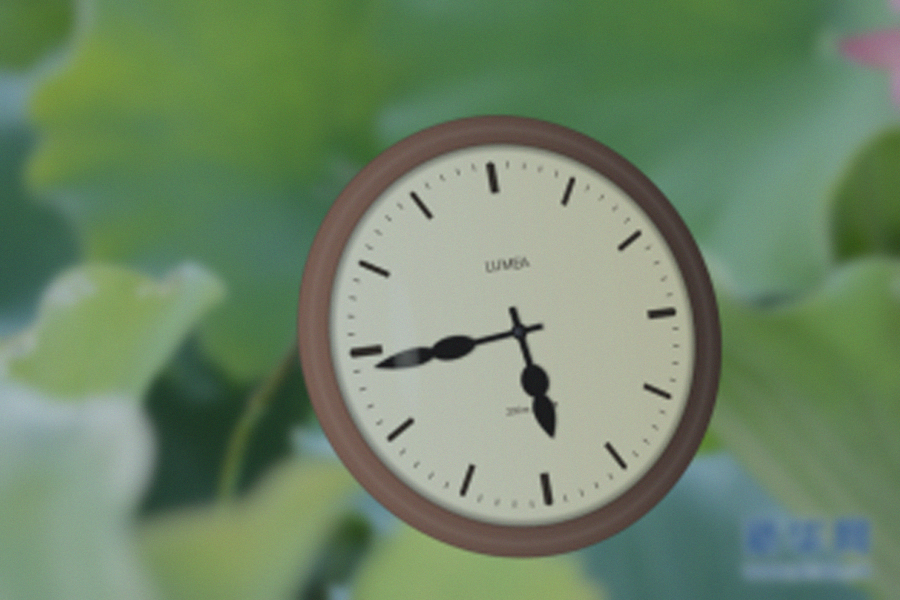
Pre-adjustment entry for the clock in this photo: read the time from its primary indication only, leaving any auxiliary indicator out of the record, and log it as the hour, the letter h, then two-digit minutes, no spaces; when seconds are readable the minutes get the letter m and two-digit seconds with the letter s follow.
5h44
